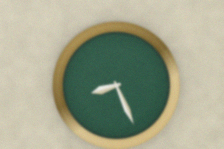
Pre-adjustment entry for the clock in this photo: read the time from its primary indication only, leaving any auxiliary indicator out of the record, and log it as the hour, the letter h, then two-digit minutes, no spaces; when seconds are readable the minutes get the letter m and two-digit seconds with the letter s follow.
8h26
